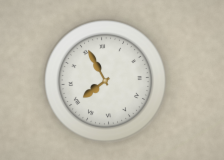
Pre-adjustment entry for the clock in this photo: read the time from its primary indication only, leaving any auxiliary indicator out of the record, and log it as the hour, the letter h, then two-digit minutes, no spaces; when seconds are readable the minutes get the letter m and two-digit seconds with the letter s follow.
7h56
